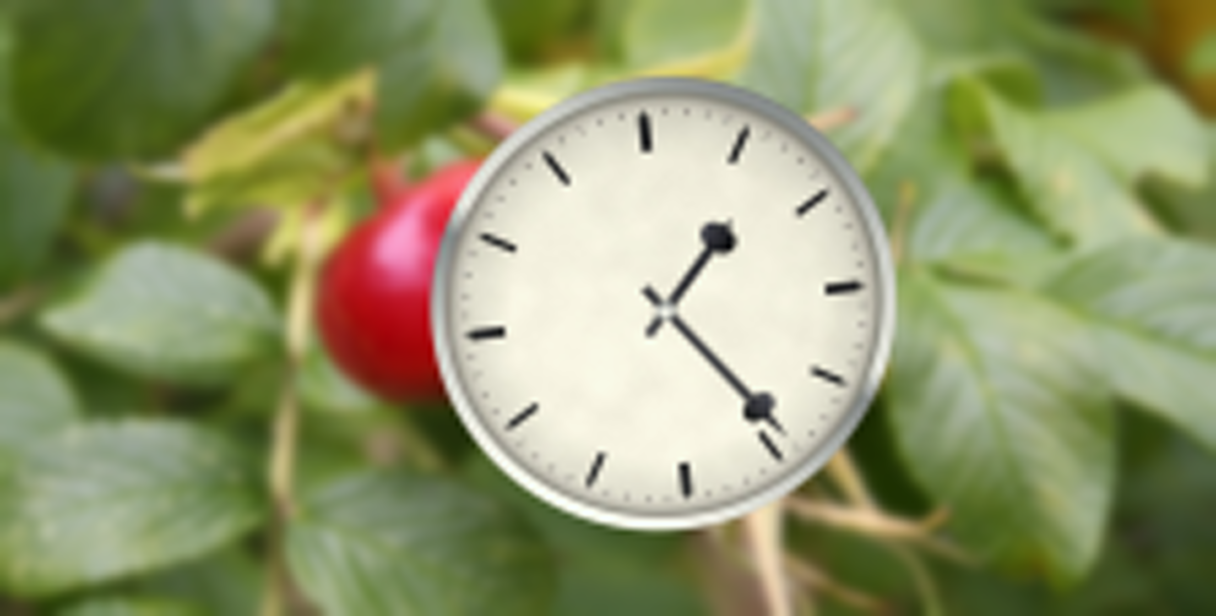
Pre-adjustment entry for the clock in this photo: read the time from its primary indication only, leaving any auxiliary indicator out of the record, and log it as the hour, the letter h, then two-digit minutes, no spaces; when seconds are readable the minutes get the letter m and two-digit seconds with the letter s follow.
1h24
